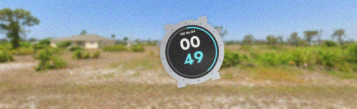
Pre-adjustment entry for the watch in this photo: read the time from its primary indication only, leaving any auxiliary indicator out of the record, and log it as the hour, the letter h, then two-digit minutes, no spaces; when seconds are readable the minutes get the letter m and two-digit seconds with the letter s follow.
0h49
